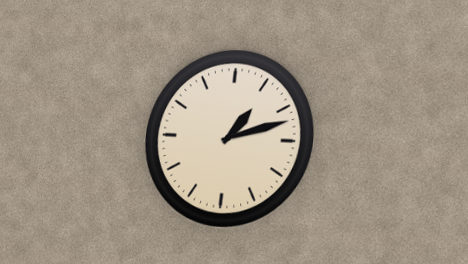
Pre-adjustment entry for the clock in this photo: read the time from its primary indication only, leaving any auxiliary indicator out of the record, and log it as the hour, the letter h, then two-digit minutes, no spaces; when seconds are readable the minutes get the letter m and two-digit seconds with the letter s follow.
1h12
